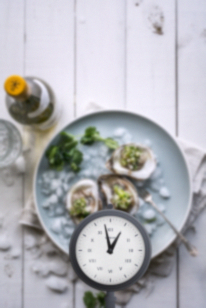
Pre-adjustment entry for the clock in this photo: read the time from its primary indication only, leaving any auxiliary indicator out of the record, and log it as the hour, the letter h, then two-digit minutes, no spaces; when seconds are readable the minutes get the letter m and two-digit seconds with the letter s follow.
12h58
